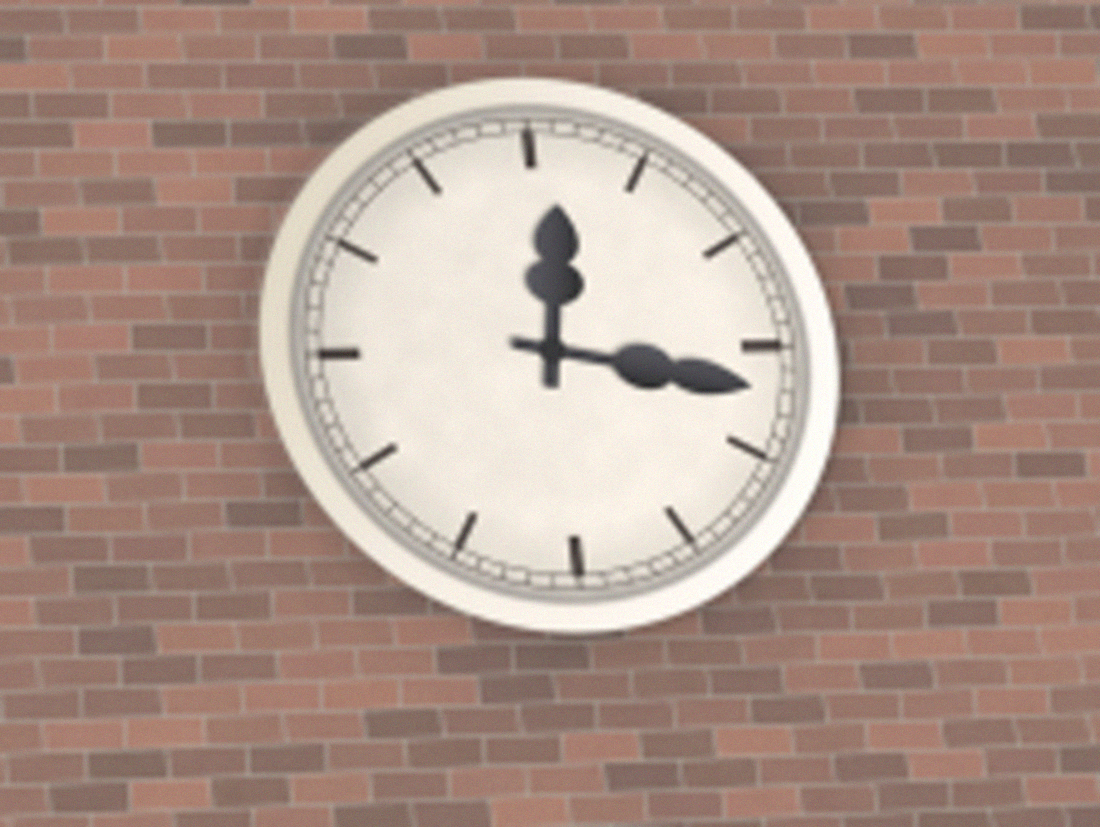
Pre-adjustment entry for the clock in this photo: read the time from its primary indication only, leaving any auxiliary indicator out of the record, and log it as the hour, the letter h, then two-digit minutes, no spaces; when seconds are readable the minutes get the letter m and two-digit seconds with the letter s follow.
12h17
